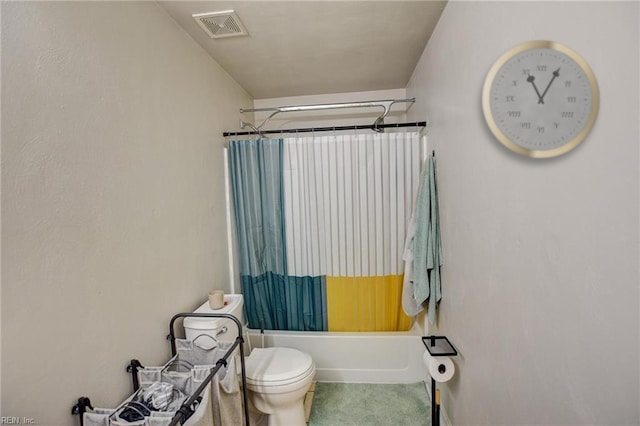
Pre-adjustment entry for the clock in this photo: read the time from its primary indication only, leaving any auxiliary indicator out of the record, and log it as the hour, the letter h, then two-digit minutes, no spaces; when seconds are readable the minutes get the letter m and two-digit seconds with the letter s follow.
11h05
